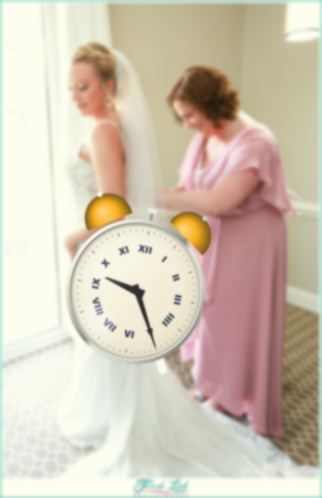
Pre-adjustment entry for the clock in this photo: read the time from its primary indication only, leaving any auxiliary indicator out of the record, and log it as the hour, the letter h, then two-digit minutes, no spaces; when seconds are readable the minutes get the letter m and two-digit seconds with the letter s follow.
9h25
